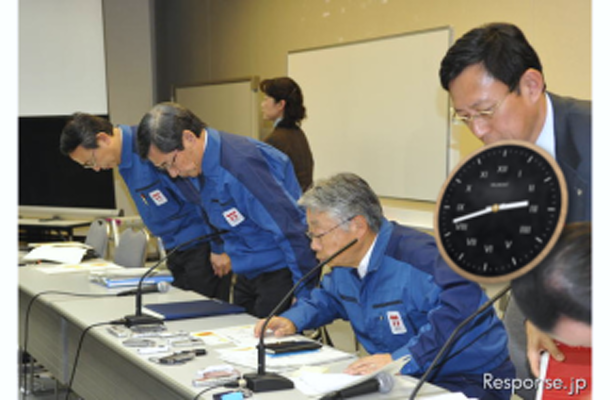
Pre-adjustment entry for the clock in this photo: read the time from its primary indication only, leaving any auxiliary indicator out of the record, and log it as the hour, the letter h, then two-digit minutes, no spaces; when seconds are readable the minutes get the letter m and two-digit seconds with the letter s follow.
2h42
